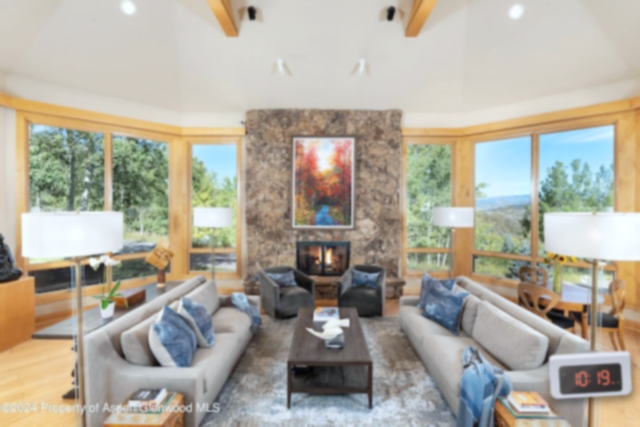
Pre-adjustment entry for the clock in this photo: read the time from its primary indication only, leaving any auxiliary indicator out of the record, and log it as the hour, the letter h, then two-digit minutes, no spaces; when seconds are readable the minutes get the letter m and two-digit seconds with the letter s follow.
10h19
